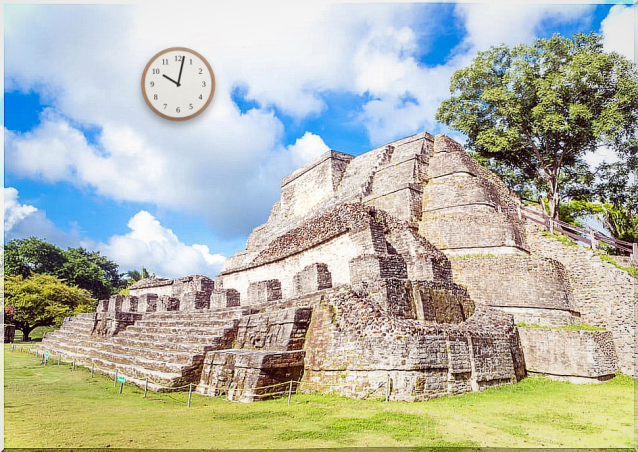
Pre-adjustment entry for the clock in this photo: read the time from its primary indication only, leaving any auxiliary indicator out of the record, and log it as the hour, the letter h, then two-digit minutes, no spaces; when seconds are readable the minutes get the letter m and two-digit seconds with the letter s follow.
10h02
